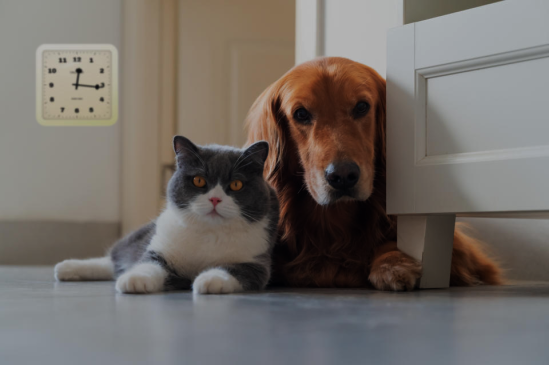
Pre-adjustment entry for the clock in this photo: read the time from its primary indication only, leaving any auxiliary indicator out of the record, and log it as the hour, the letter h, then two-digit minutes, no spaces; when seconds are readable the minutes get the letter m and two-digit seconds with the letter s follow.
12h16
